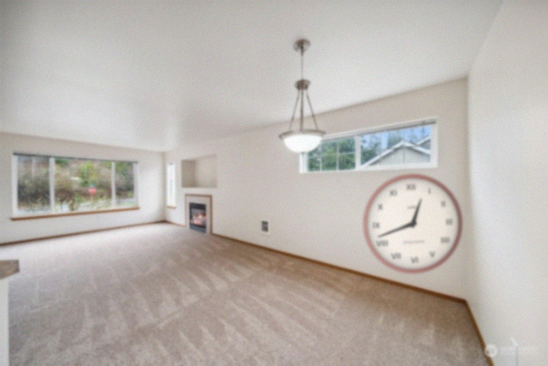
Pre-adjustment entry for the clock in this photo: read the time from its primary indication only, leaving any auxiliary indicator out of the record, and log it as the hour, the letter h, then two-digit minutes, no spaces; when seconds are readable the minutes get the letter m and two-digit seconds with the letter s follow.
12h42
